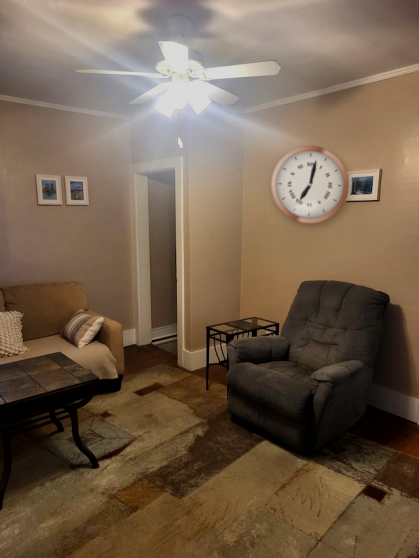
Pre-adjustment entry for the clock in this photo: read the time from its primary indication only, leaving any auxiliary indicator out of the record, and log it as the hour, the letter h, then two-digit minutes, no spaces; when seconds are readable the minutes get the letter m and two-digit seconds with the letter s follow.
7h02
